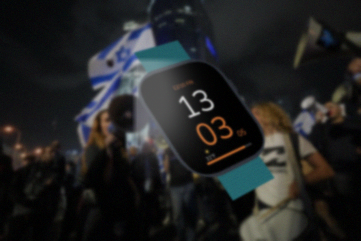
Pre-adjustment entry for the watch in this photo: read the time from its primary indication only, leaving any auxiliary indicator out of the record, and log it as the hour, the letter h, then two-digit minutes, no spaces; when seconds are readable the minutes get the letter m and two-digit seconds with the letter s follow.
13h03
